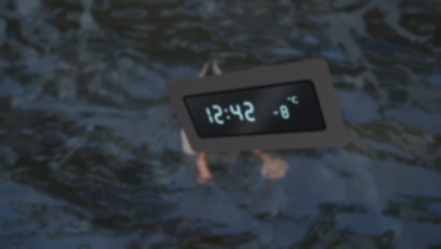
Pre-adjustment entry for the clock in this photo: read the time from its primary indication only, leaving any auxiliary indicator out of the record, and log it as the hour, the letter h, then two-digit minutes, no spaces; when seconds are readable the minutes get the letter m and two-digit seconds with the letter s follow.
12h42
